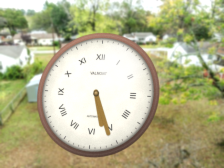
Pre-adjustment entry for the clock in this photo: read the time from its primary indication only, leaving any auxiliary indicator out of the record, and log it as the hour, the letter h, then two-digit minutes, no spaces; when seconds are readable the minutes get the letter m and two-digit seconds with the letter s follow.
5h26
